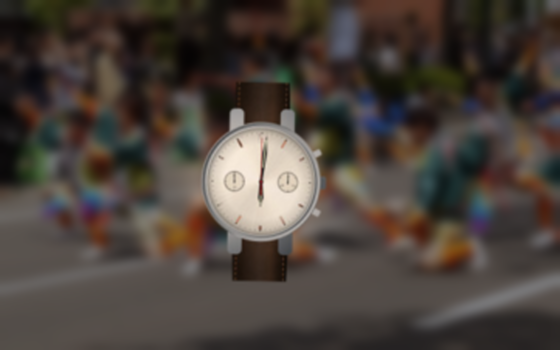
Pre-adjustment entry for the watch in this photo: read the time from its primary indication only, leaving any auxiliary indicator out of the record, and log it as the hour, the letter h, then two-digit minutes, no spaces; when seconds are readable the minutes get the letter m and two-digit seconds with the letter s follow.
6h01
